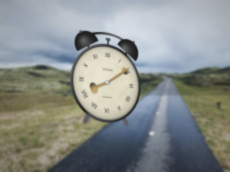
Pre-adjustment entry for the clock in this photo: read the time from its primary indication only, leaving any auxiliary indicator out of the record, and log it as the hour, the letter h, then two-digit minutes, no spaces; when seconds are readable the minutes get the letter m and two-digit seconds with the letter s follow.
8h09
